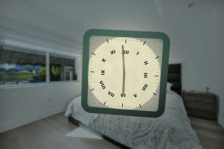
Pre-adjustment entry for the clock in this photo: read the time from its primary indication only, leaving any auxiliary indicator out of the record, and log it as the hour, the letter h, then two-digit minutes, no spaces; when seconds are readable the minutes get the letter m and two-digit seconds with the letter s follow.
5h59
